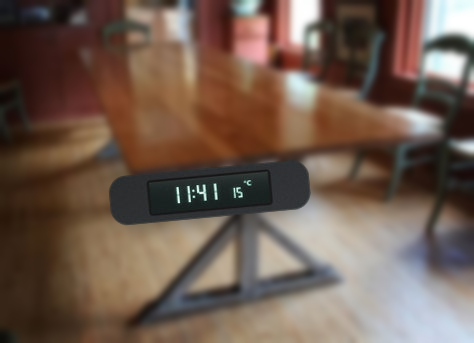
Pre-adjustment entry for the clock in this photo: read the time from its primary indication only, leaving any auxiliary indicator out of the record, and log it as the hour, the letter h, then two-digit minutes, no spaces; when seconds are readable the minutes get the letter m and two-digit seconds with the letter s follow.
11h41
